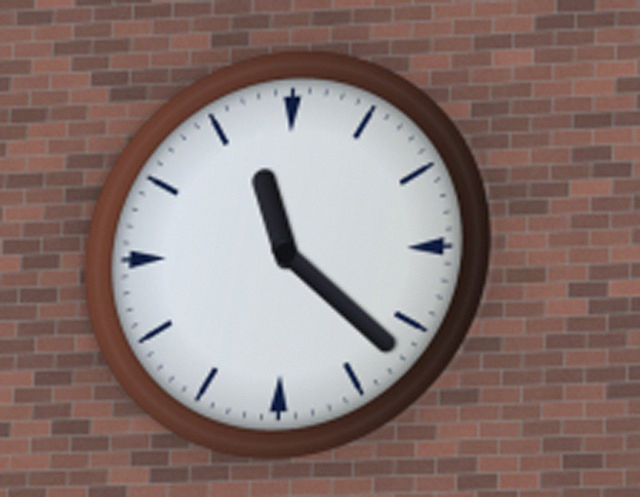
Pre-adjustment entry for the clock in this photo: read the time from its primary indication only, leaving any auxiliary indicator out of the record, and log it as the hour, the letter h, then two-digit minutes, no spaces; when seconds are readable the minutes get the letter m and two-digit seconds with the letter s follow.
11h22
